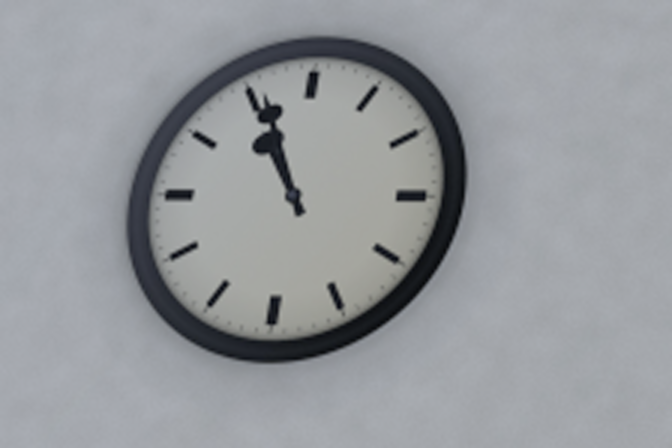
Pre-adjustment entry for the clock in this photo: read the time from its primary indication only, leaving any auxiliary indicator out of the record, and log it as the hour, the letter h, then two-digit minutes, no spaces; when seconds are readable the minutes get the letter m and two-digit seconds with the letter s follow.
10h56
